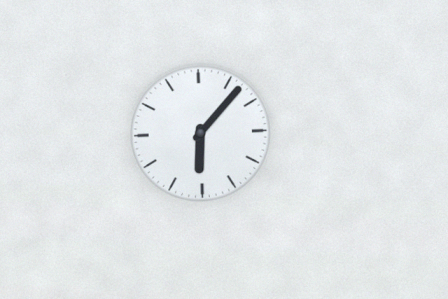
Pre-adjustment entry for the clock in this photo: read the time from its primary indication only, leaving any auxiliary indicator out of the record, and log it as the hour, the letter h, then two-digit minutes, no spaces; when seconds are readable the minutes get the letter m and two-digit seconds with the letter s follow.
6h07
